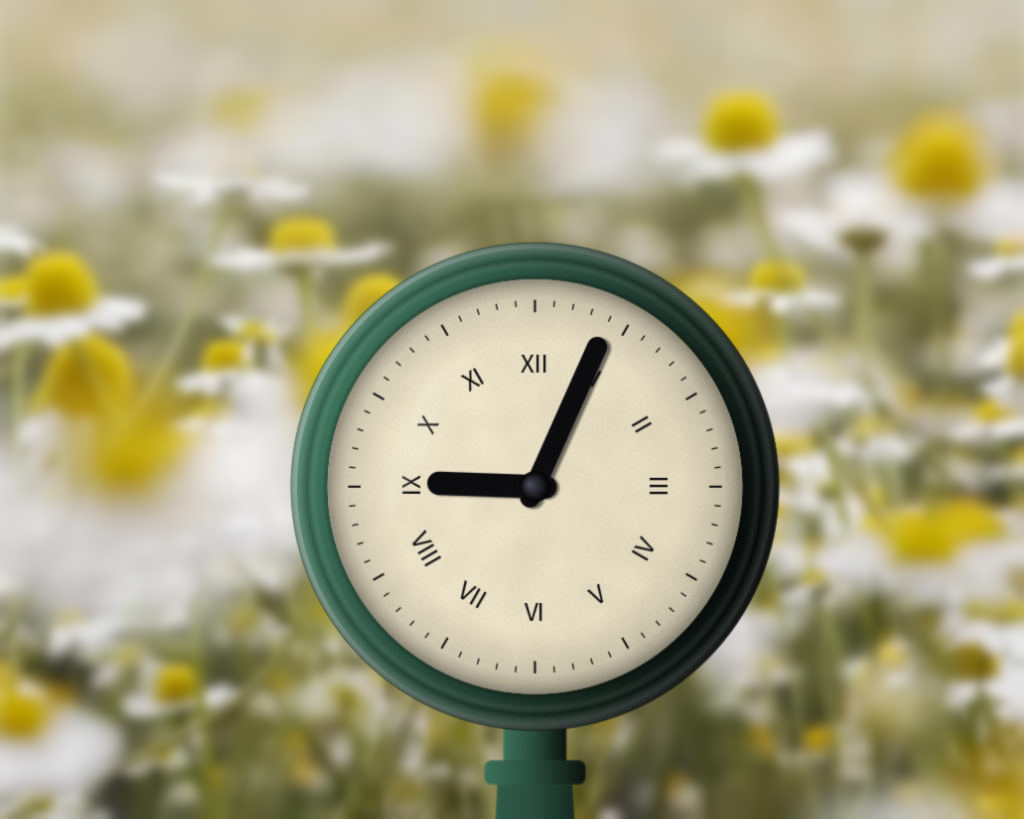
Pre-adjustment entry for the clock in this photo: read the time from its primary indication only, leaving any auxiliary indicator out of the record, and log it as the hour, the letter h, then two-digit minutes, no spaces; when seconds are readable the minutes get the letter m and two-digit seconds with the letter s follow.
9h04
